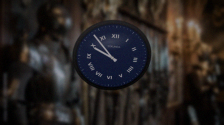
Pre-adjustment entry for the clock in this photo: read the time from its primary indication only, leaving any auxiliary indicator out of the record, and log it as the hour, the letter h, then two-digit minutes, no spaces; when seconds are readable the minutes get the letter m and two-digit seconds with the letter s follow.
9h53
